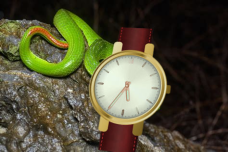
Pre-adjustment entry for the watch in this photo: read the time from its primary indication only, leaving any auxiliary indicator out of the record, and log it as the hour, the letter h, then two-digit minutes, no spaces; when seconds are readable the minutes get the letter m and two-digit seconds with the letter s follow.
5h35
